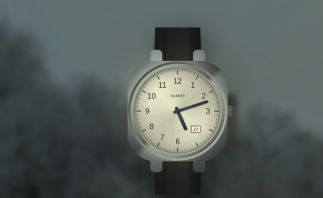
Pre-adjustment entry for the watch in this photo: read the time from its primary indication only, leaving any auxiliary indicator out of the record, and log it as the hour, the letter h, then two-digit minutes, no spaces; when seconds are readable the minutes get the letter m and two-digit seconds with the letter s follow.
5h12
